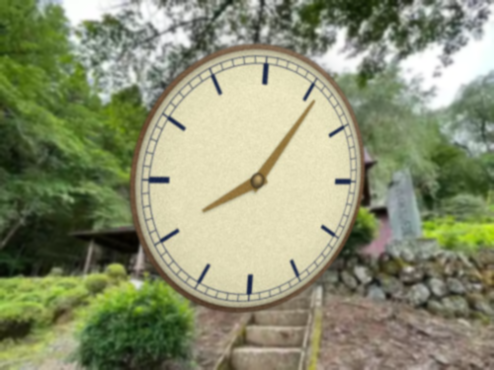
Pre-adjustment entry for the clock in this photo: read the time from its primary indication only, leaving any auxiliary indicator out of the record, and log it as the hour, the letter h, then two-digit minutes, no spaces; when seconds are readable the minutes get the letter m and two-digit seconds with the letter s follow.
8h06
